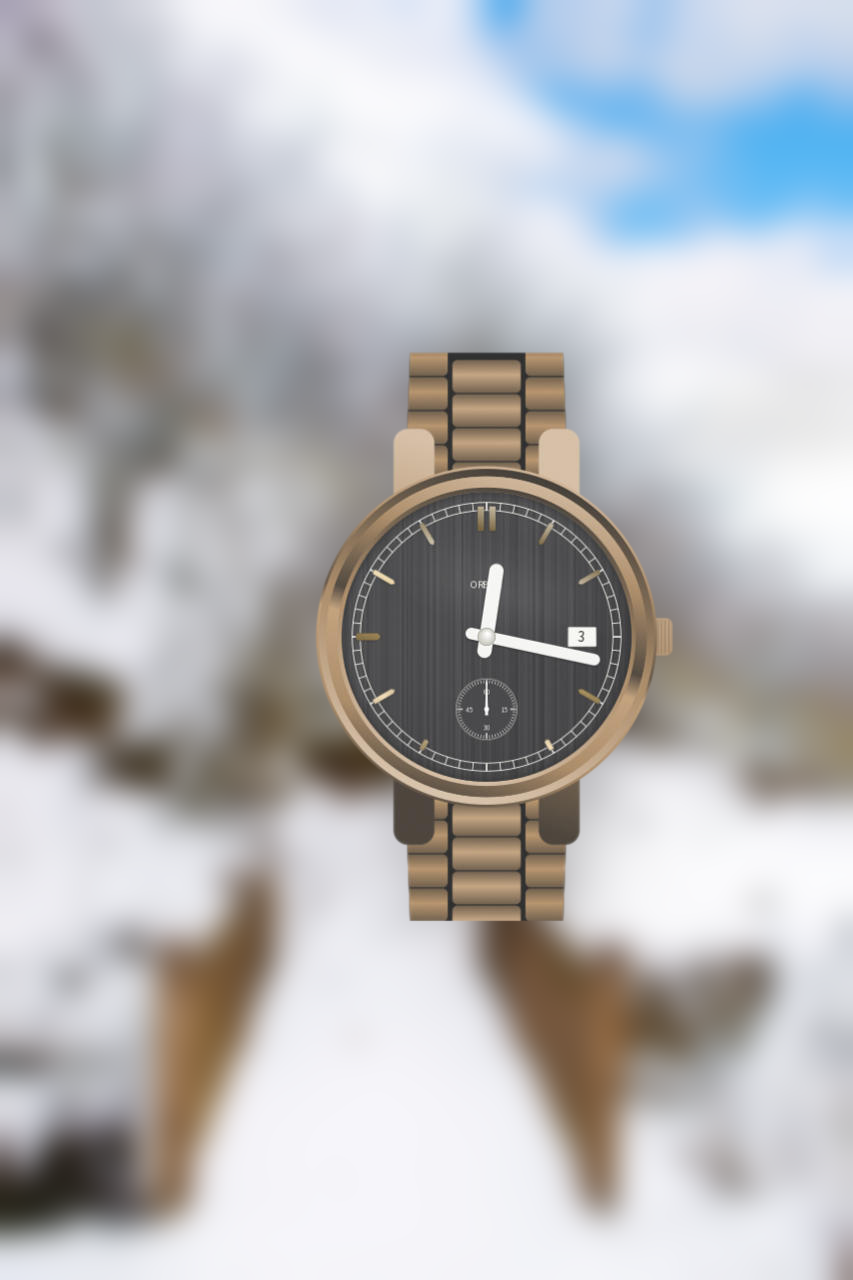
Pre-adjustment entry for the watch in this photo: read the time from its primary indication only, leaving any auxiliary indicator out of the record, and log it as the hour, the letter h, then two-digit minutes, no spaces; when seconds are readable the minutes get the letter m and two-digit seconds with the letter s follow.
12h17
